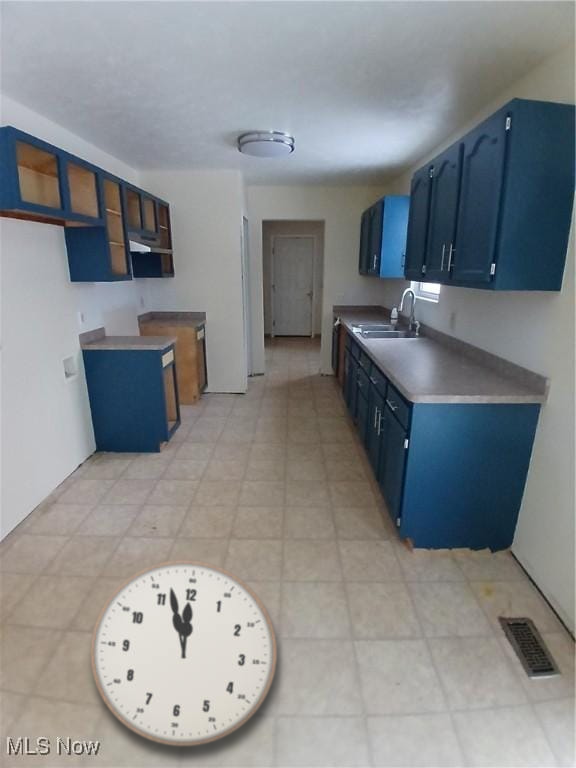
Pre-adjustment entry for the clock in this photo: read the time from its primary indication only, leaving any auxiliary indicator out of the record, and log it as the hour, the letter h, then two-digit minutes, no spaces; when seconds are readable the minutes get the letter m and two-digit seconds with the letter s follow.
11h57
